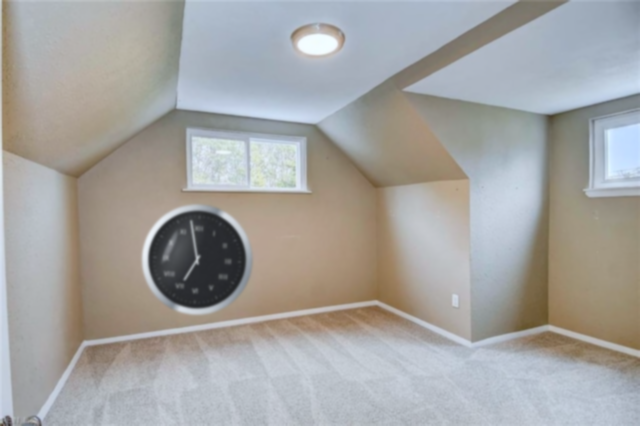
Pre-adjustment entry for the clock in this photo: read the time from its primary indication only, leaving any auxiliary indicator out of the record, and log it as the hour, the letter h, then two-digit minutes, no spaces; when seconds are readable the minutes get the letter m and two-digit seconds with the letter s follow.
6h58
